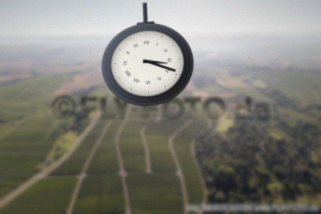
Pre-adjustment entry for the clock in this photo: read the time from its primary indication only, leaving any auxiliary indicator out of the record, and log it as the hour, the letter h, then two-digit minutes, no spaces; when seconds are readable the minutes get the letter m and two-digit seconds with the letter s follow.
3h19
